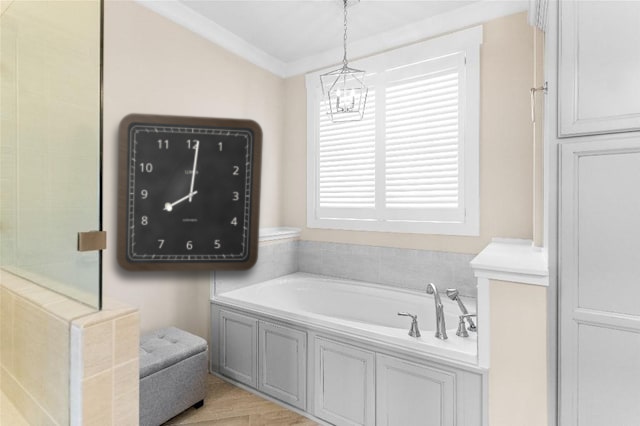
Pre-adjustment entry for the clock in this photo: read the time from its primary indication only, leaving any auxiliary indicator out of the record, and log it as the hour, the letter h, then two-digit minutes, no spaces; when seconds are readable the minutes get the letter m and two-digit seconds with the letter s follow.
8h01
